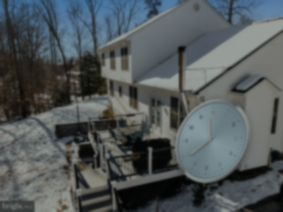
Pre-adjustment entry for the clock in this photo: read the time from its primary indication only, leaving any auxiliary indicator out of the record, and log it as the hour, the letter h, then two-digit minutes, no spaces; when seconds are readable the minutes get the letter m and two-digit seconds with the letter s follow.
11h39
